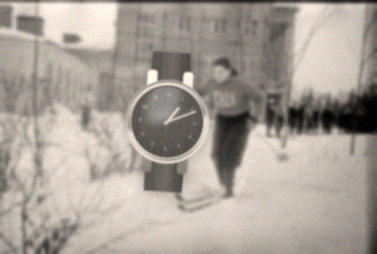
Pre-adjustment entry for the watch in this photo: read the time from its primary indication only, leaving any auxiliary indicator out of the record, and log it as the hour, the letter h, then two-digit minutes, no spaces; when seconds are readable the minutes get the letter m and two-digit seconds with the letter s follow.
1h11
